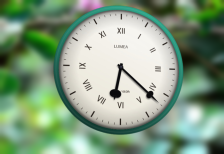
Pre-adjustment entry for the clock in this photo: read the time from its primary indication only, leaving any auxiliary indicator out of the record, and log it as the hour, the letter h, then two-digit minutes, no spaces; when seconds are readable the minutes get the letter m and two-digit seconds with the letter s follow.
6h22
